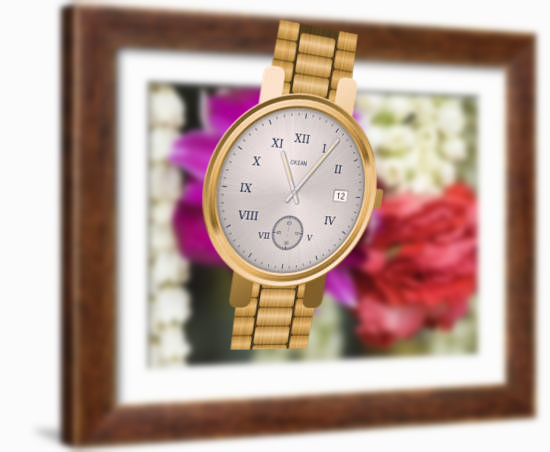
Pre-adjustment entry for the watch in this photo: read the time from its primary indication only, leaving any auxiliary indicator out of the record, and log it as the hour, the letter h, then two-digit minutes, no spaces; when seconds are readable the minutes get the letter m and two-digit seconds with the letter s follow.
11h06
